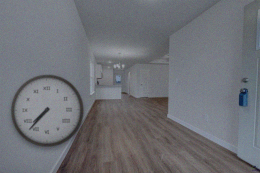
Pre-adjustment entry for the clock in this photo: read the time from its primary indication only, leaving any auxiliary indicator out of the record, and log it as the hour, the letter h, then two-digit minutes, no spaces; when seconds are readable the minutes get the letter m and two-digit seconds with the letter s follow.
7h37
